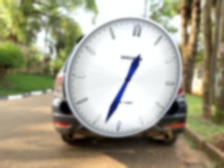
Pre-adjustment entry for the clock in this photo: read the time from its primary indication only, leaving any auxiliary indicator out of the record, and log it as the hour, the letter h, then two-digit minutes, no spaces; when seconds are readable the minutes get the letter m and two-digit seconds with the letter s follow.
12h33
